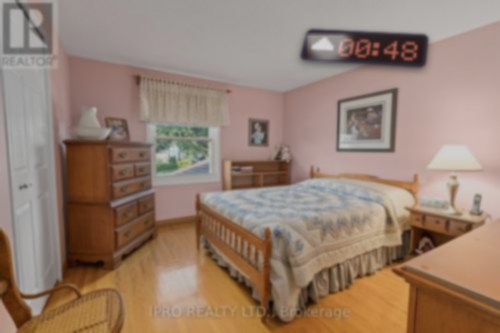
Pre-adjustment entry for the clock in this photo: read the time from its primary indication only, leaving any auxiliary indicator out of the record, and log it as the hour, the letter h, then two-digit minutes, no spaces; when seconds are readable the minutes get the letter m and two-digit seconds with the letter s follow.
0h48
